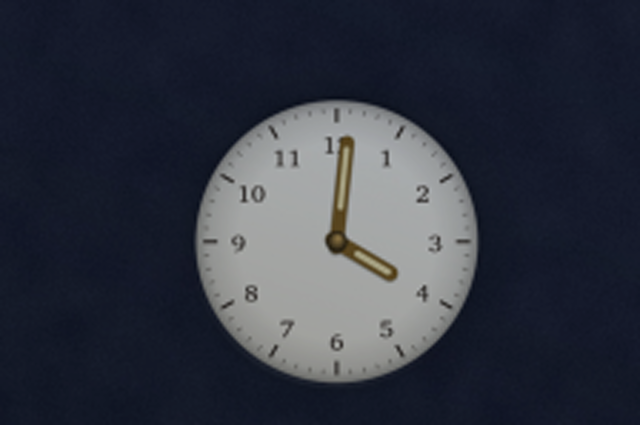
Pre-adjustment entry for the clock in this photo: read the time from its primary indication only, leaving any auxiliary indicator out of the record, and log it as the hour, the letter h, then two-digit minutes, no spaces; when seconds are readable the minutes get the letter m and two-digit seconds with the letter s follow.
4h01
